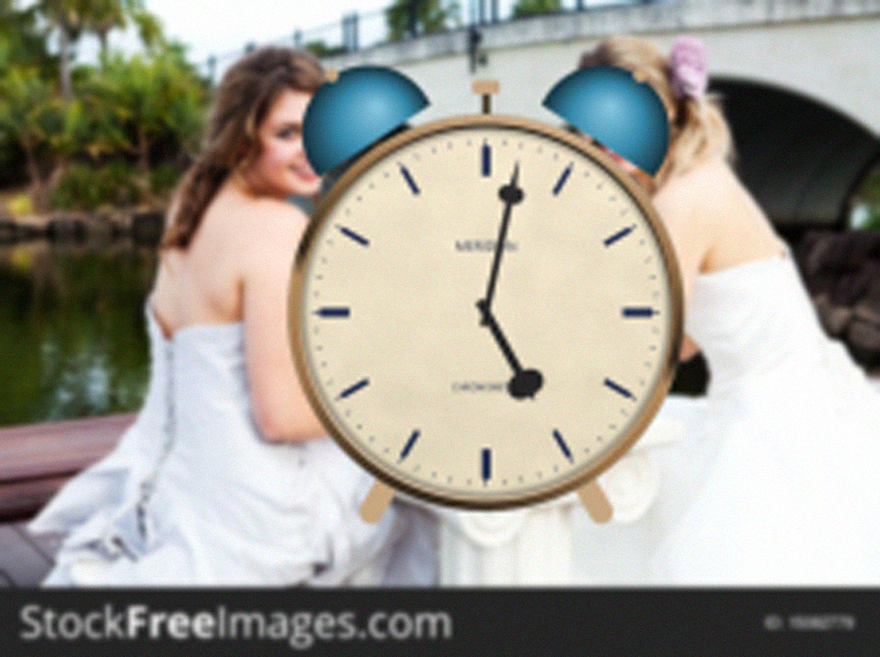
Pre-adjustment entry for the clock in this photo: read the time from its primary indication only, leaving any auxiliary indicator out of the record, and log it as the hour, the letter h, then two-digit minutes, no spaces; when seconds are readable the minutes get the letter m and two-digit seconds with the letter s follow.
5h02
